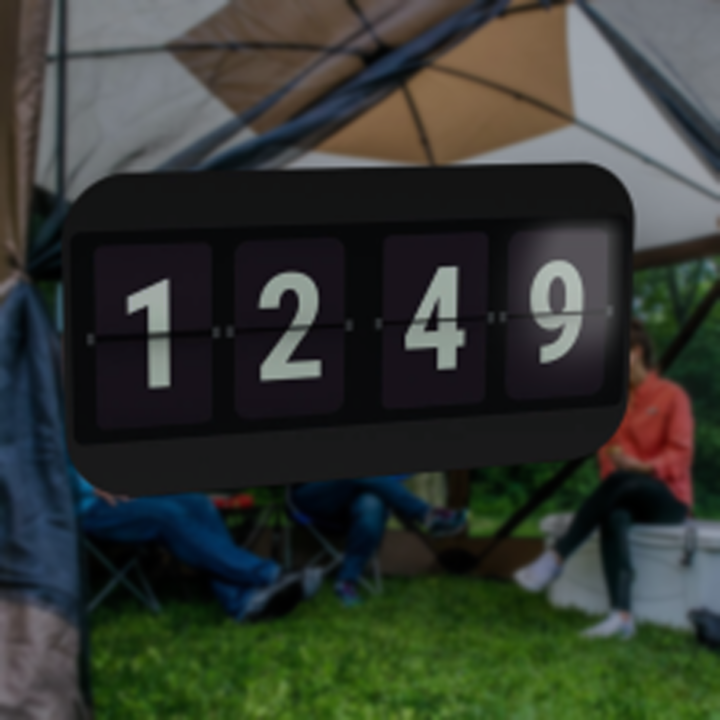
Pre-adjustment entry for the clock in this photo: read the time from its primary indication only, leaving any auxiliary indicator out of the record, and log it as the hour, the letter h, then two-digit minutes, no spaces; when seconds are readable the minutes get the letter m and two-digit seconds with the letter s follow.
12h49
